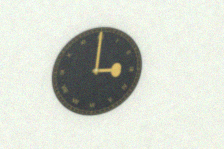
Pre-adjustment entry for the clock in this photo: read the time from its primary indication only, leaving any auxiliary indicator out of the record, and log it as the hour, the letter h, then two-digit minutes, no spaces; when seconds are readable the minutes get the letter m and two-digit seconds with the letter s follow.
3h00
